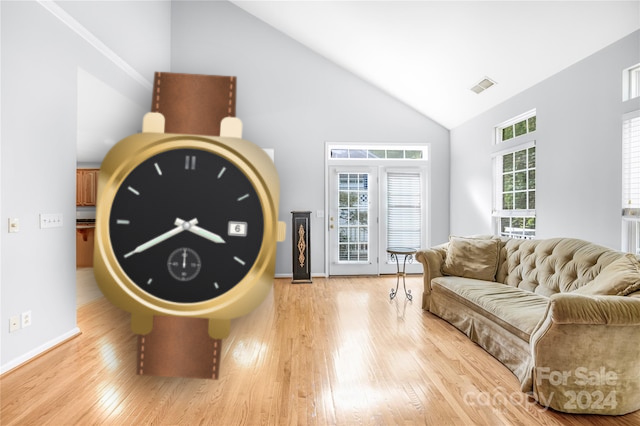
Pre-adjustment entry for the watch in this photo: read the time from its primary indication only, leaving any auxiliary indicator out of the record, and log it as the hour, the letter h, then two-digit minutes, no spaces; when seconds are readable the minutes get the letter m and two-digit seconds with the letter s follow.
3h40
